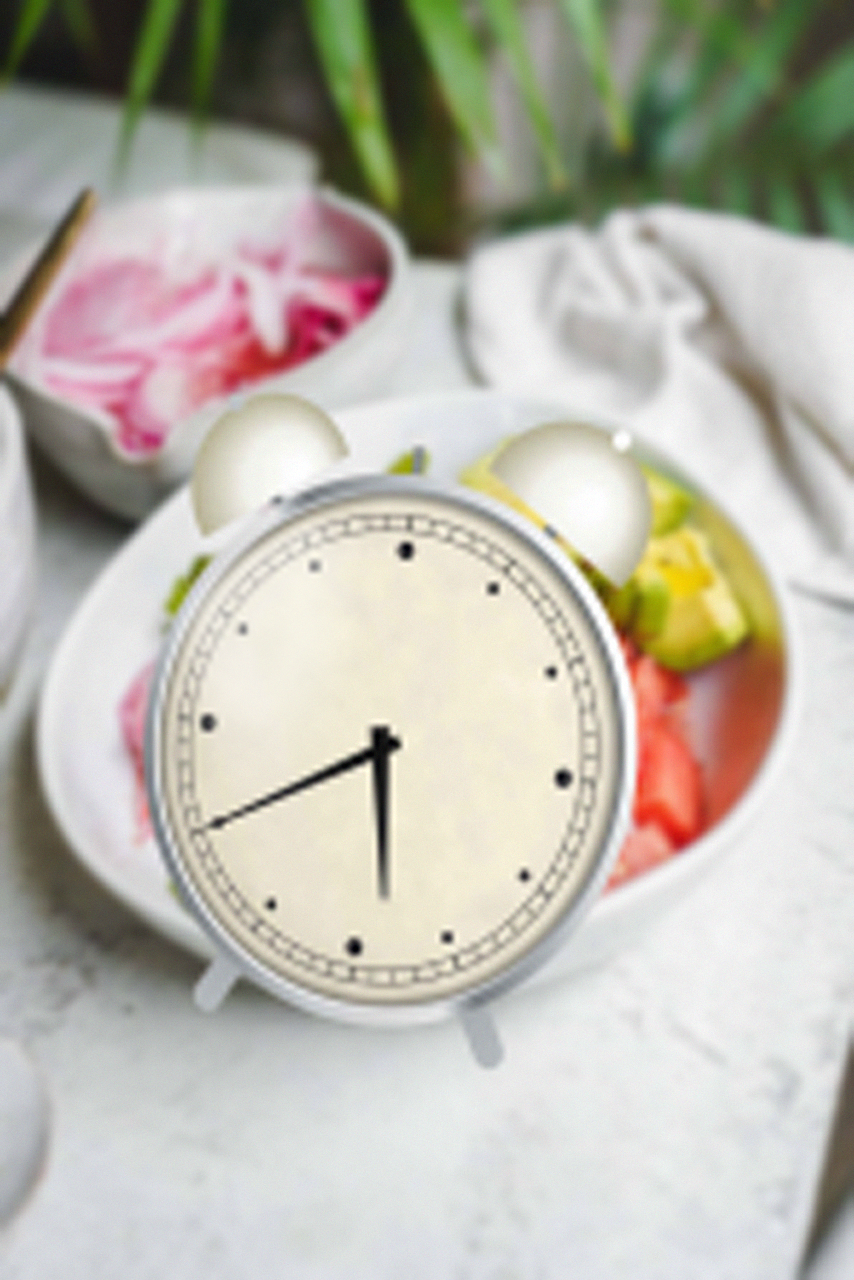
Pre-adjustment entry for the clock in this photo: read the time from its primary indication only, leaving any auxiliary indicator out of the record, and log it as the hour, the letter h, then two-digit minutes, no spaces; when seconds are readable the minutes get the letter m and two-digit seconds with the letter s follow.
5h40
